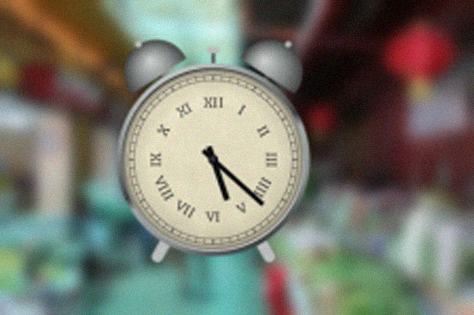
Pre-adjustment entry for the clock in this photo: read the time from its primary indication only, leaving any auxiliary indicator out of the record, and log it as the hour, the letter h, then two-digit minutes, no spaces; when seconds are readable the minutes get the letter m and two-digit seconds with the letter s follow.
5h22
